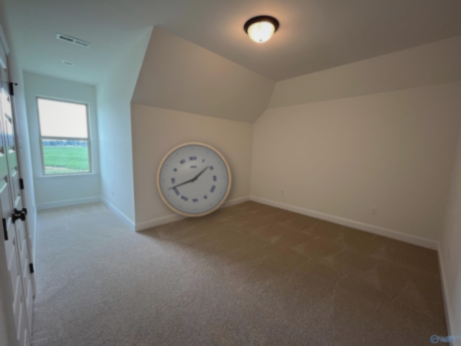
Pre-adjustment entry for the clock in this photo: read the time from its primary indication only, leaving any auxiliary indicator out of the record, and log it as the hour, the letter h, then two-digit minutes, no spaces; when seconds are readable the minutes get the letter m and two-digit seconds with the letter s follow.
1h42
